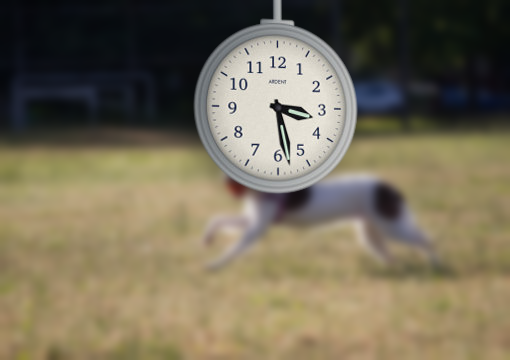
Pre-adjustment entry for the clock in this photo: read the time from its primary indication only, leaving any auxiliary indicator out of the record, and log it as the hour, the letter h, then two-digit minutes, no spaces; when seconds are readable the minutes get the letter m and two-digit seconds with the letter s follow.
3h28
